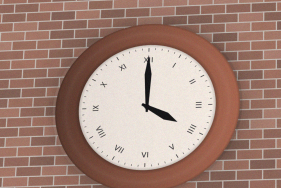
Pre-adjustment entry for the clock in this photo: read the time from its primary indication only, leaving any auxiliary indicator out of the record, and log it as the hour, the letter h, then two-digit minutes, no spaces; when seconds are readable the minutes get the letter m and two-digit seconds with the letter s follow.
4h00
